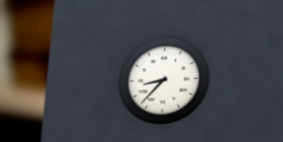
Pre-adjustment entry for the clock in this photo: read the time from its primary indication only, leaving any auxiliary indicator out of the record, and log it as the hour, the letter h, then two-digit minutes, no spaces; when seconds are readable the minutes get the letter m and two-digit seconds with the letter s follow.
8h37
